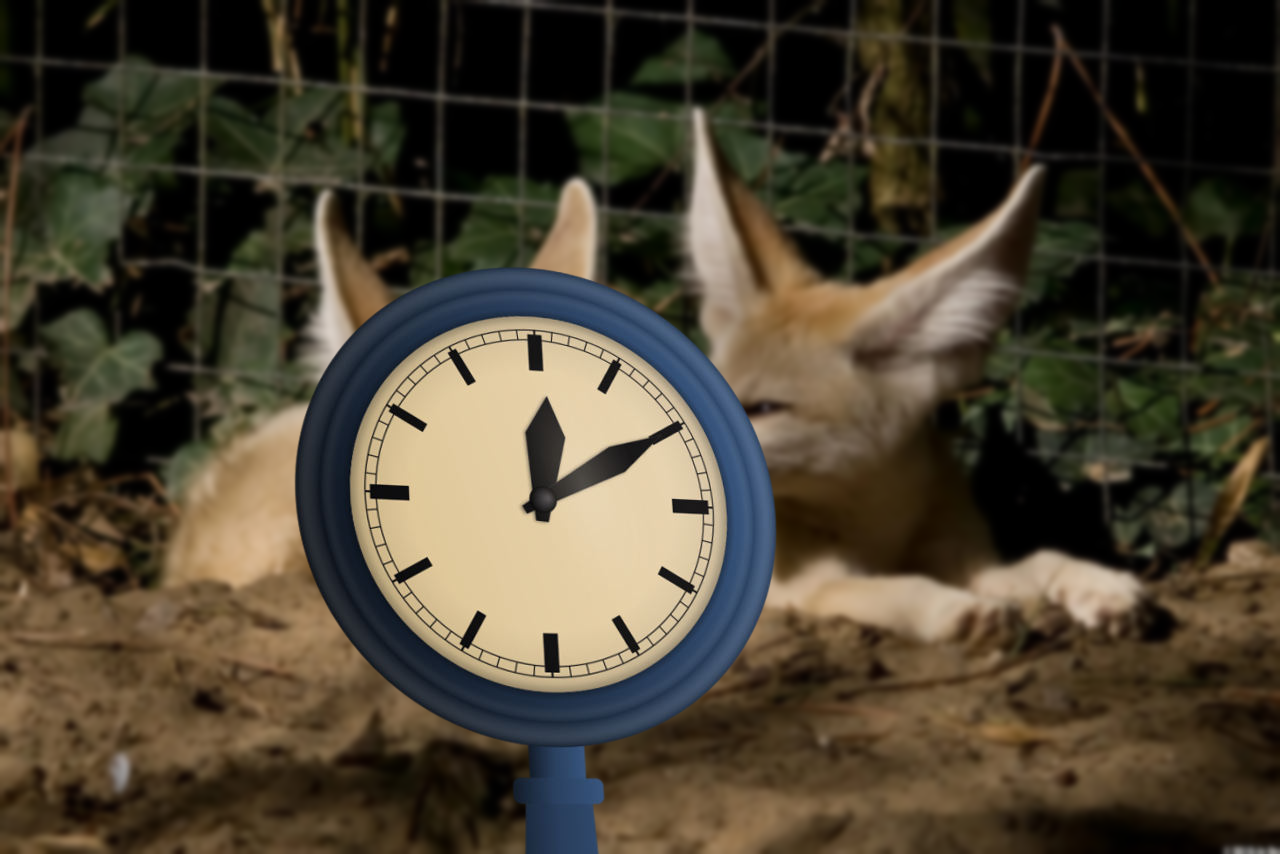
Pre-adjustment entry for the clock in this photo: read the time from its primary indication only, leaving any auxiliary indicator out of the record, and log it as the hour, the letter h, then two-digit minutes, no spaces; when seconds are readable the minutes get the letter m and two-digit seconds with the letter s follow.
12h10
